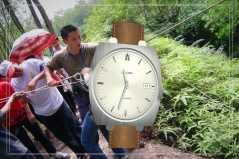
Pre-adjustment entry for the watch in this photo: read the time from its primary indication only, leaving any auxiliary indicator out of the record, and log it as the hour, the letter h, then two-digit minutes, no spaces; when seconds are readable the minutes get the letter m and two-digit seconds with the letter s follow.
11h33
